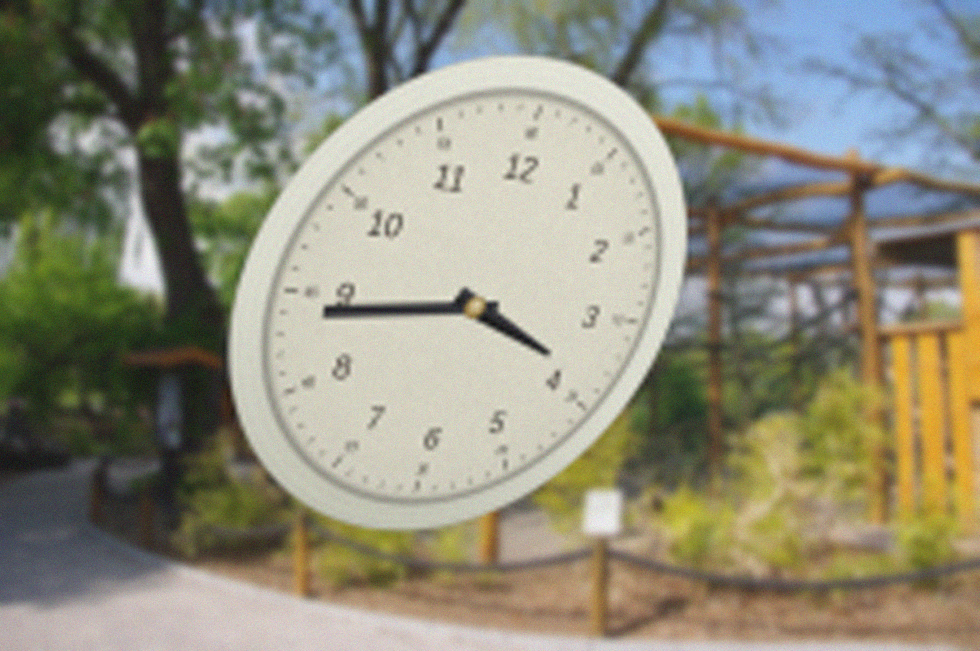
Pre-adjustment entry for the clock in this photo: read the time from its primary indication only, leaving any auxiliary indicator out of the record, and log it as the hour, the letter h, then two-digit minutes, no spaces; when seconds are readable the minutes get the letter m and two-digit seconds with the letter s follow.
3h44
